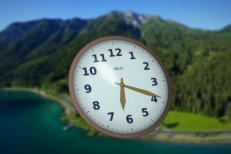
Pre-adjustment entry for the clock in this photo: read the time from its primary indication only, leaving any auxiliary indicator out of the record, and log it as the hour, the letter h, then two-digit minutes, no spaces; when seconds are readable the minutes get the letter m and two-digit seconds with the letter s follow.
6h19
